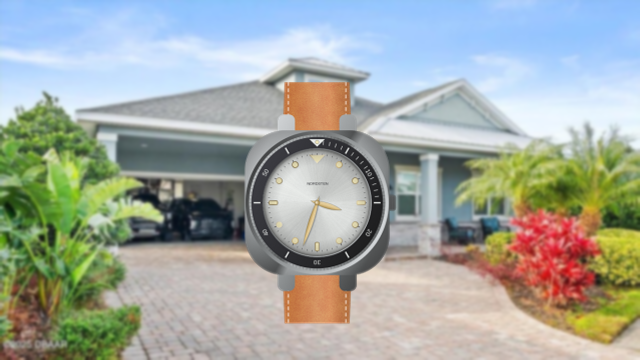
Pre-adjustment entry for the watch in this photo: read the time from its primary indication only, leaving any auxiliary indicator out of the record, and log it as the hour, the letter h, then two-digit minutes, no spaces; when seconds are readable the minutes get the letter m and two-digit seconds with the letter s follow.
3h33
